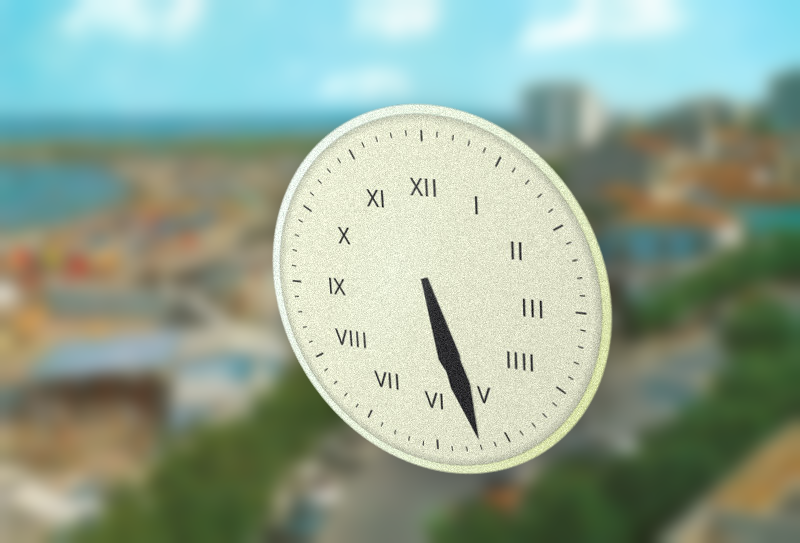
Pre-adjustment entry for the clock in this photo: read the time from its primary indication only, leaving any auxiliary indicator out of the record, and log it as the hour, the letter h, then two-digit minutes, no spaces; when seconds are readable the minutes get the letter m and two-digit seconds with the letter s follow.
5h27
